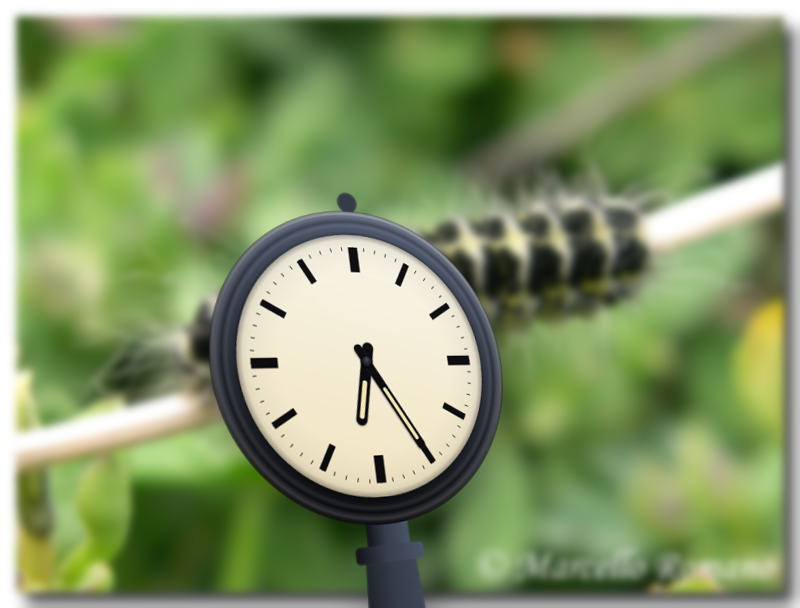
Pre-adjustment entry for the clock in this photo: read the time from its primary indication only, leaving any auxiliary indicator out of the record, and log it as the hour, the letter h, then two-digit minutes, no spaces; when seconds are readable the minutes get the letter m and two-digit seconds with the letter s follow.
6h25
